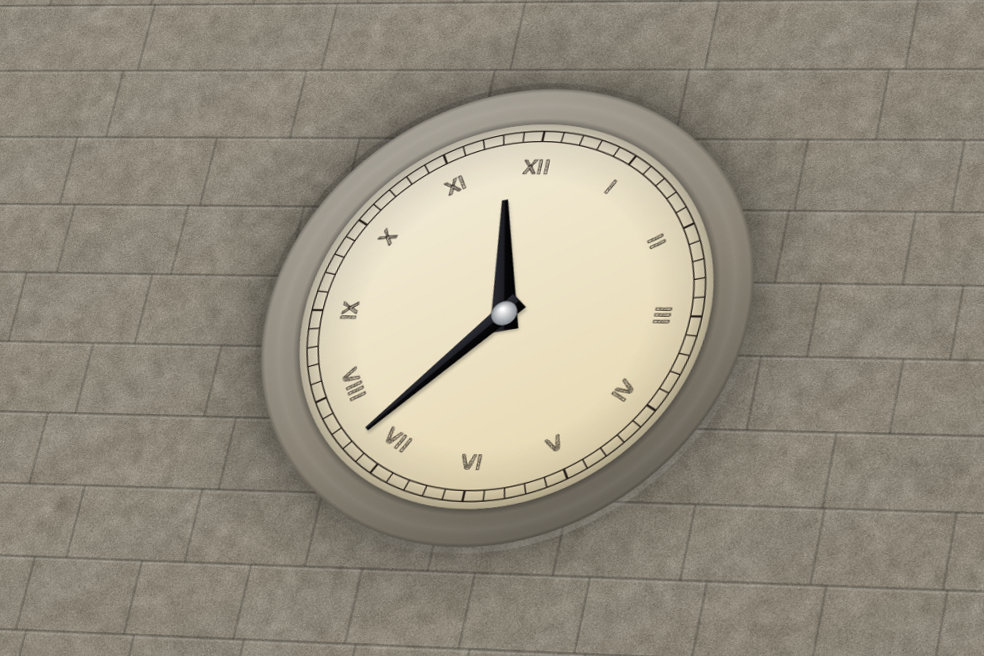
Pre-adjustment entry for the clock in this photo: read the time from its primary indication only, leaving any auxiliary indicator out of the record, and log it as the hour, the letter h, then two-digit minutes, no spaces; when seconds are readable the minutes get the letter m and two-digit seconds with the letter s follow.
11h37
